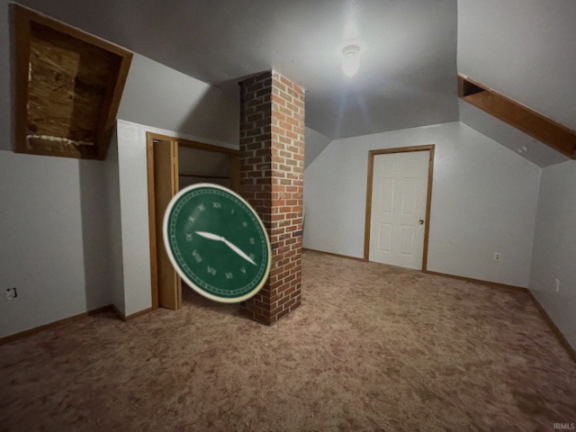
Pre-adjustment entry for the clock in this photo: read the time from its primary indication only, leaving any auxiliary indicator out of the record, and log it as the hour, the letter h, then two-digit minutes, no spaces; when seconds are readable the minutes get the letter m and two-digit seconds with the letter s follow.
9h21
